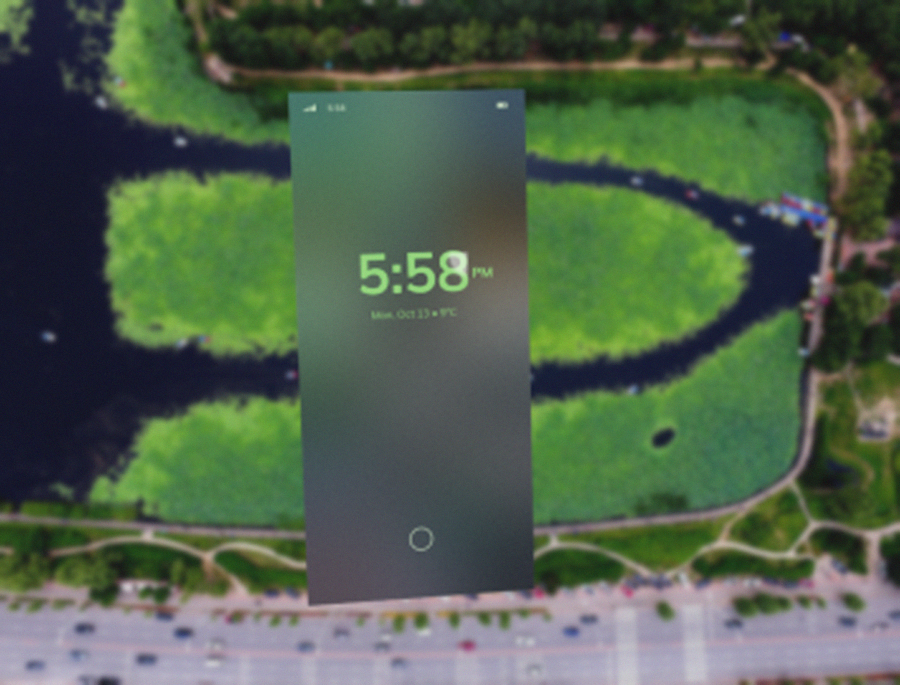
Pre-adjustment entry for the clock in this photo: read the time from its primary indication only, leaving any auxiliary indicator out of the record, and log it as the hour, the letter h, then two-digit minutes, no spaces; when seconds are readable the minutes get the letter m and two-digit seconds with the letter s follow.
5h58
